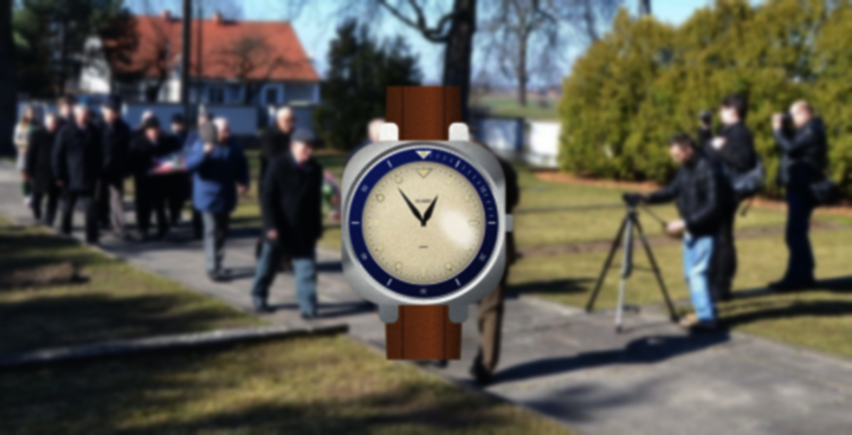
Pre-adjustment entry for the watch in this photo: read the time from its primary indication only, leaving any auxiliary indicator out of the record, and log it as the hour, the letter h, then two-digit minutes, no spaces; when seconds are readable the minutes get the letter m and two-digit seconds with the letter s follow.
12h54
